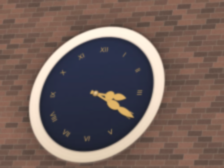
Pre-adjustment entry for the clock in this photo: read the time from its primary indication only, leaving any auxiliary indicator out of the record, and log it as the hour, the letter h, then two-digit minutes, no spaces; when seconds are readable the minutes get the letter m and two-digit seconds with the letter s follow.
3h20
